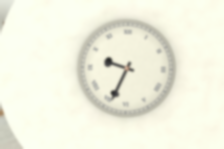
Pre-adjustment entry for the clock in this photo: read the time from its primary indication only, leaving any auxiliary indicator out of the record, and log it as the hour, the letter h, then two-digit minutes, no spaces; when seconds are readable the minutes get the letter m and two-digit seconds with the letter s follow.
9h34
